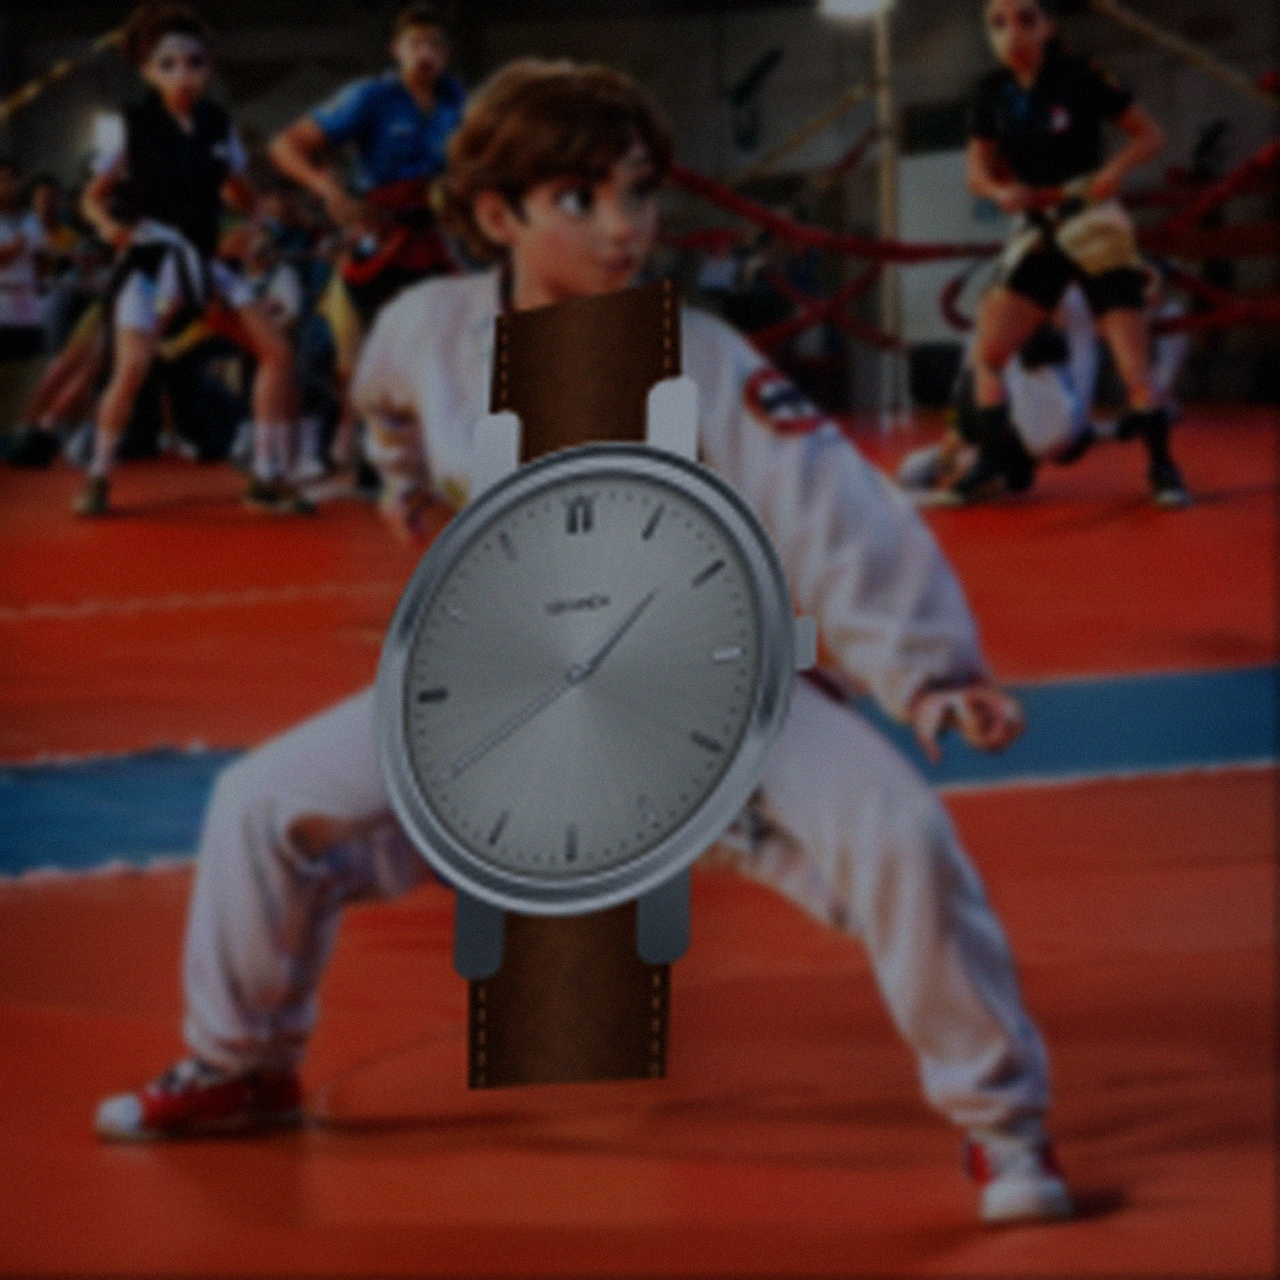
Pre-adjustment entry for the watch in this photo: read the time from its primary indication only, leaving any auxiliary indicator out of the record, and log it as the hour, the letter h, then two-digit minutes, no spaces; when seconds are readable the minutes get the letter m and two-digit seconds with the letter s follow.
1h40
